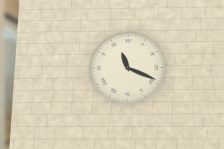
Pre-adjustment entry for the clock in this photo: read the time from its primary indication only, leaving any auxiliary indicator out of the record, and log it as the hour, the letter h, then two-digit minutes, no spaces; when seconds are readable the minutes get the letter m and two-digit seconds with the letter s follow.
11h19
